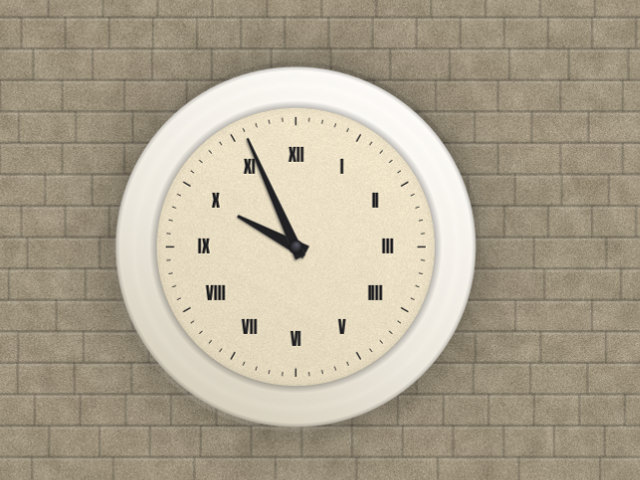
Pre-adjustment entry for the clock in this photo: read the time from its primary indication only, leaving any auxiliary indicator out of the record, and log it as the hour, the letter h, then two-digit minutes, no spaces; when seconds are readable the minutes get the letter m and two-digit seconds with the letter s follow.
9h56
